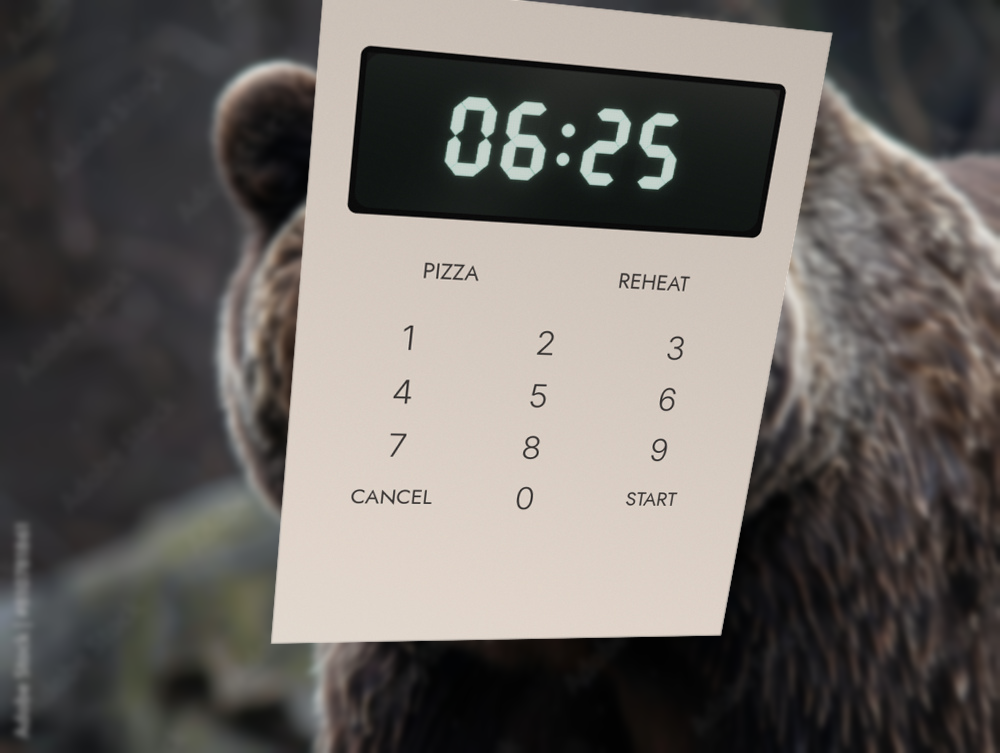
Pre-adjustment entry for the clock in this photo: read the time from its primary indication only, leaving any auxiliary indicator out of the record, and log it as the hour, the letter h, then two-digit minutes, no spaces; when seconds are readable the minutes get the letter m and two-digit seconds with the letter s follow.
6h25
